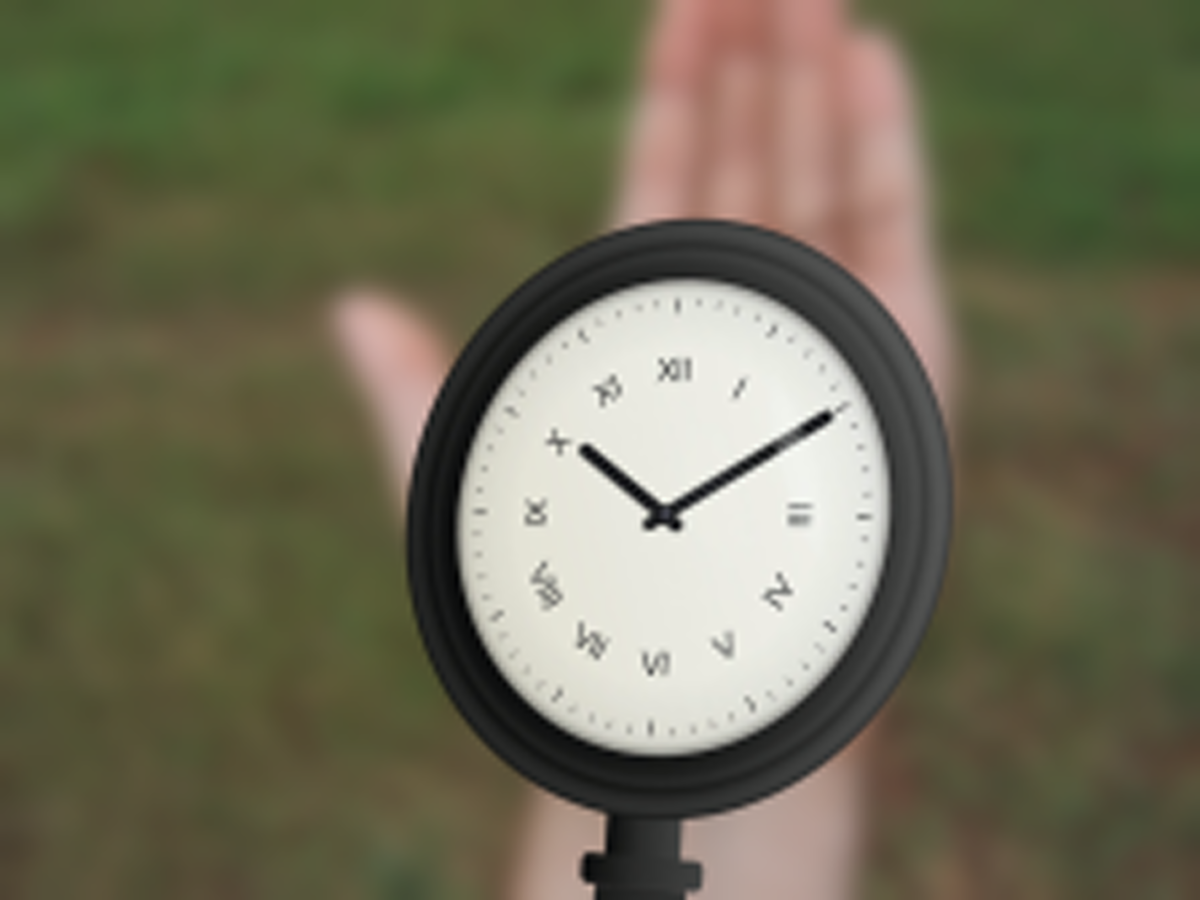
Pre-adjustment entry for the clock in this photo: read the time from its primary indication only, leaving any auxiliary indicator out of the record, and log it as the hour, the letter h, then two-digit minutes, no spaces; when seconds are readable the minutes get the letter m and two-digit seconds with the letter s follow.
10h10
